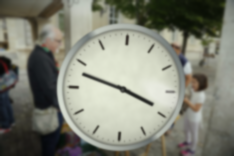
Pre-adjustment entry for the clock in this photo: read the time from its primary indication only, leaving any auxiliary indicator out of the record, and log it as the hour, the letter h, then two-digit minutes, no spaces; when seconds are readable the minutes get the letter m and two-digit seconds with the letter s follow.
3h48
